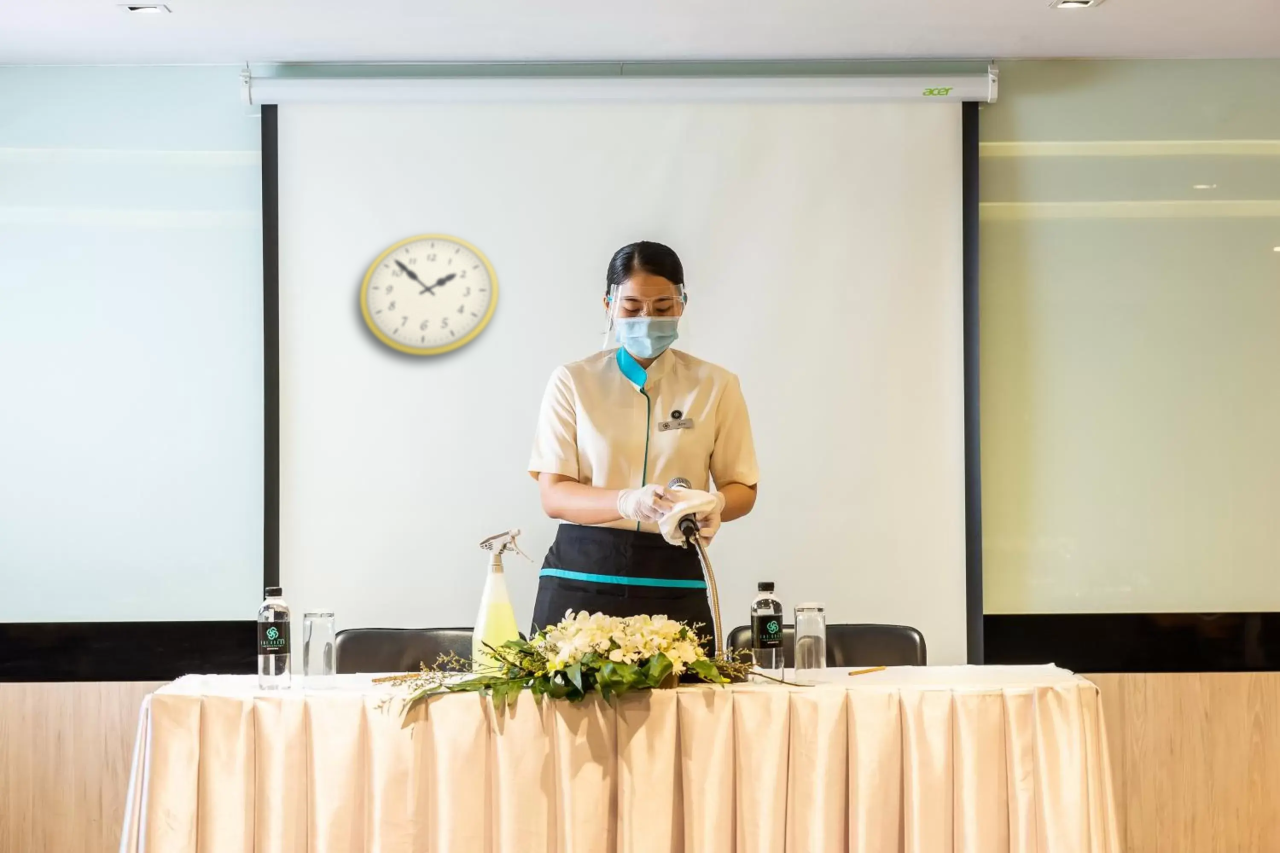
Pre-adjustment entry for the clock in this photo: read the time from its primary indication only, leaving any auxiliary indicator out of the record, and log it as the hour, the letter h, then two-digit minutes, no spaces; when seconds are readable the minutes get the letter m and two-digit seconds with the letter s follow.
1h52
